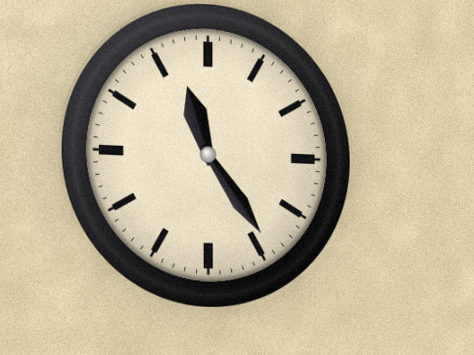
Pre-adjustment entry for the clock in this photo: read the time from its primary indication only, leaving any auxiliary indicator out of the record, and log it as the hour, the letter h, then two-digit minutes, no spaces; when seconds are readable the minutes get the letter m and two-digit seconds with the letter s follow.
11h24
